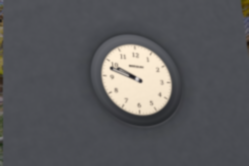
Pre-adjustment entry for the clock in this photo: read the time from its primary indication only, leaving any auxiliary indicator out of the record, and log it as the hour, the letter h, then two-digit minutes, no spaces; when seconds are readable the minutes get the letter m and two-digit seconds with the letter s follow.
9h48
